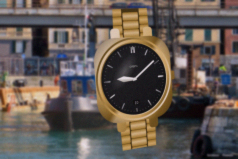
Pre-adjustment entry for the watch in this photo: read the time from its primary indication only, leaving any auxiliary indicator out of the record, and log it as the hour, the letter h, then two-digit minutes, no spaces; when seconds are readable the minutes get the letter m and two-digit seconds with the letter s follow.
9h09
